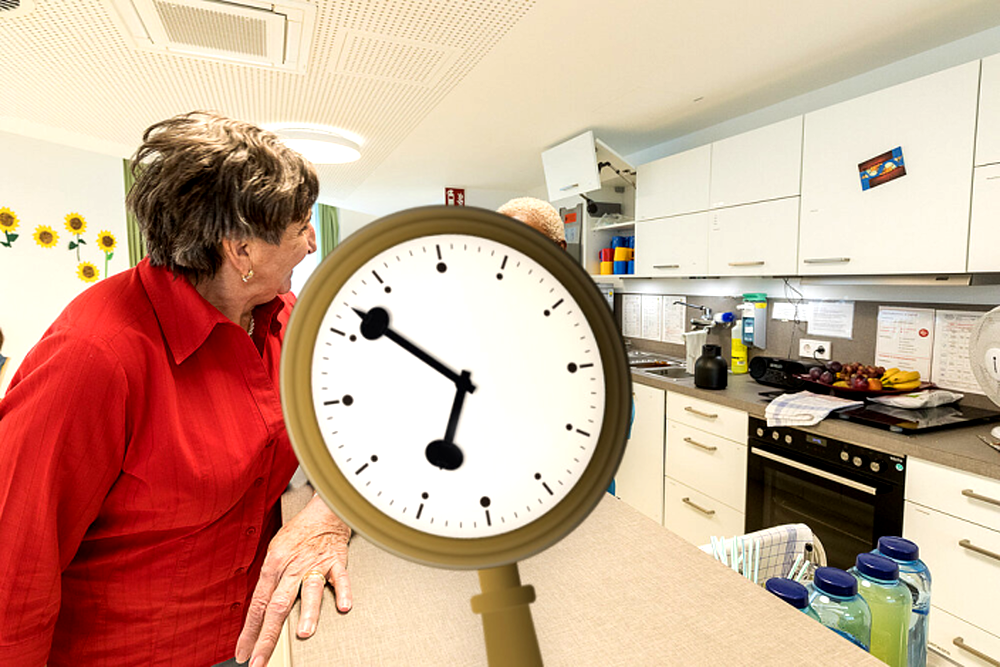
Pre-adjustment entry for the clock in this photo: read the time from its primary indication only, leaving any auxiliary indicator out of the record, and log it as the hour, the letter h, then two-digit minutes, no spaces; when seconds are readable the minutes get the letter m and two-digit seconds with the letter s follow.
6h52
